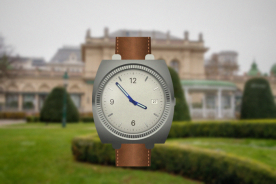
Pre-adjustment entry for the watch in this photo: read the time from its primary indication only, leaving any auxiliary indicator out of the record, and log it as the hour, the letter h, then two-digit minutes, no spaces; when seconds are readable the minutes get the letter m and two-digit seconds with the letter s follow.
3h53
